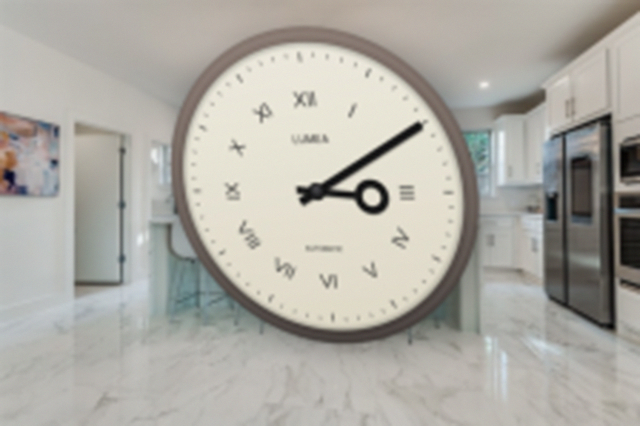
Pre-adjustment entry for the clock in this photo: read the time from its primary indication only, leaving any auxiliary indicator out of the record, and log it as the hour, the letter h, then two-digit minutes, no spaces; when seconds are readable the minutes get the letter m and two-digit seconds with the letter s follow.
3h10
